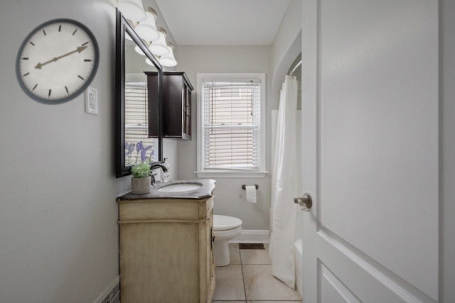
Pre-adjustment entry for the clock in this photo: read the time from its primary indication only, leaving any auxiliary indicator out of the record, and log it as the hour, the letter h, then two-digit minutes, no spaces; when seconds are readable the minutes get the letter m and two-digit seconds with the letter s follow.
8h11
